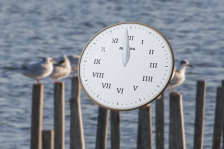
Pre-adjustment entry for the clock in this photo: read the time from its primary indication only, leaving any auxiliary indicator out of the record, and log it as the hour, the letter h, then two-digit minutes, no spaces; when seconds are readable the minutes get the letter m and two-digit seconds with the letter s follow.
11h59
